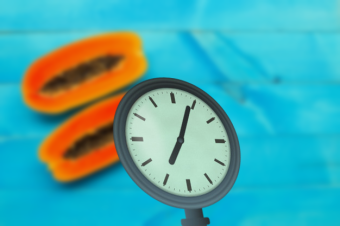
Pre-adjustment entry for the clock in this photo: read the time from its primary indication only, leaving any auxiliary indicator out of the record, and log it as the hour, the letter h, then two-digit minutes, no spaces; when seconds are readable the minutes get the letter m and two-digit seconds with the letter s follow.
7h04
